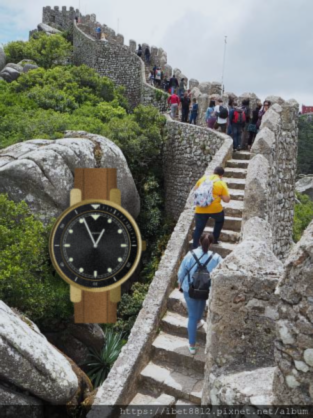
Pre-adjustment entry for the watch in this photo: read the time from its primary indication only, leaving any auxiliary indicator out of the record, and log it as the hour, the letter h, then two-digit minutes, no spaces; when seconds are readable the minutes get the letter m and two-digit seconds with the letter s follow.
12h56
